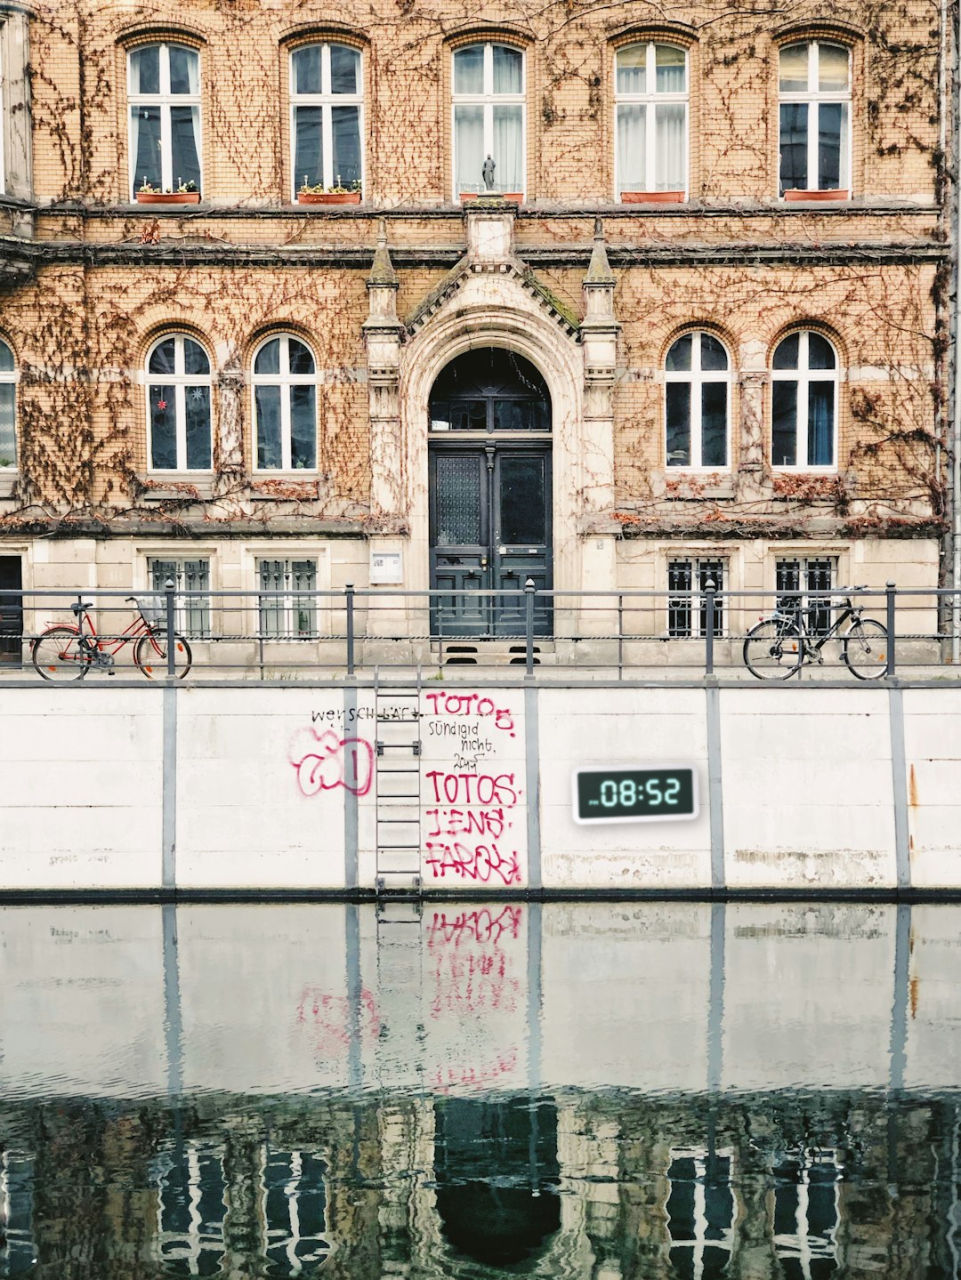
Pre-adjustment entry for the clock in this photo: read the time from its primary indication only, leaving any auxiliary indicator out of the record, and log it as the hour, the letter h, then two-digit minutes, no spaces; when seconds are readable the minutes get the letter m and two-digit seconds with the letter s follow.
8h52
